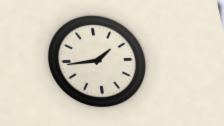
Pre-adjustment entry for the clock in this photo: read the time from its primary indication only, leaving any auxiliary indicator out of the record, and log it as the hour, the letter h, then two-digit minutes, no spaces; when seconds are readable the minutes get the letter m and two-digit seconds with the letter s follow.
1h44
